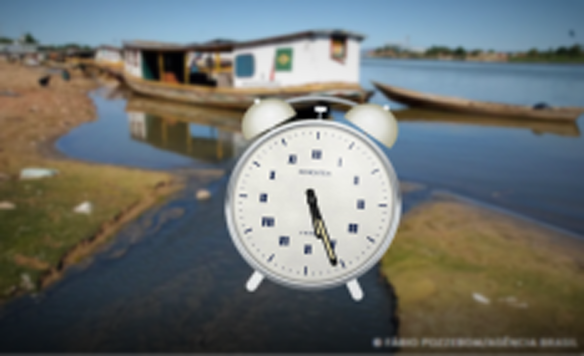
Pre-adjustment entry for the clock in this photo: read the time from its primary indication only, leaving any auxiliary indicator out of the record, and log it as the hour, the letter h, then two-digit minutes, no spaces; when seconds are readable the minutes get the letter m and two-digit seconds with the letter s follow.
5h26
